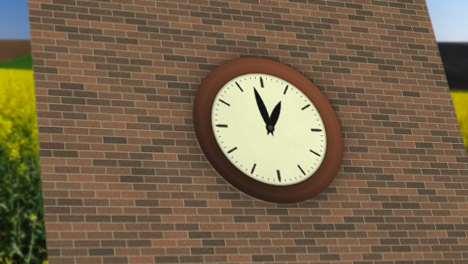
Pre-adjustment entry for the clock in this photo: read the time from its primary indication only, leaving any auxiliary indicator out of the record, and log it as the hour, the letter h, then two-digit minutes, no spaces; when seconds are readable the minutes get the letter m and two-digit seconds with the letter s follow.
12h58
